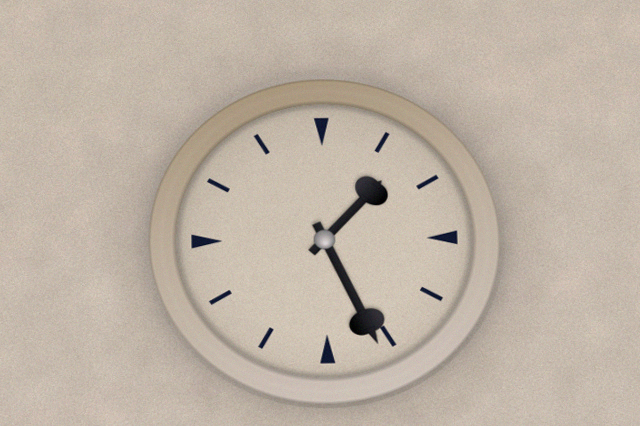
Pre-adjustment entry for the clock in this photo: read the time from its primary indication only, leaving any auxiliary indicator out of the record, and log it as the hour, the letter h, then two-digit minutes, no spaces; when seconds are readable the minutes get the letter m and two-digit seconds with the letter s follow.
1h26
